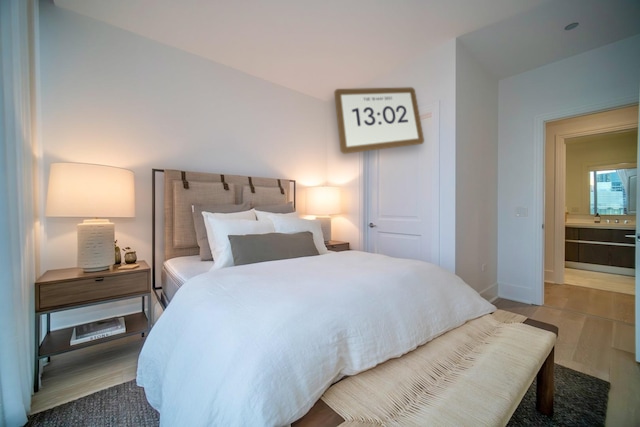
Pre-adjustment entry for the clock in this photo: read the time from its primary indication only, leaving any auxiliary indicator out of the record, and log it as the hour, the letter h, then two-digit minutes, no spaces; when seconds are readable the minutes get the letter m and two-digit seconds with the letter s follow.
13h02
